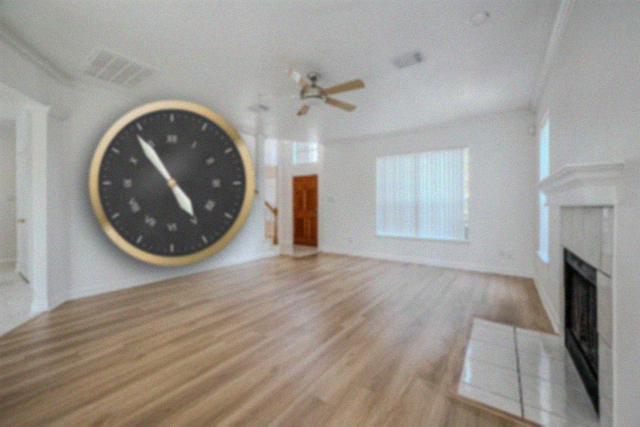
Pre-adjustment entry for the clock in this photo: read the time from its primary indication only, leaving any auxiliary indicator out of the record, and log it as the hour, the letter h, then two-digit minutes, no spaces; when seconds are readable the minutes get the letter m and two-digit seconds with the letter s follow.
4h54
